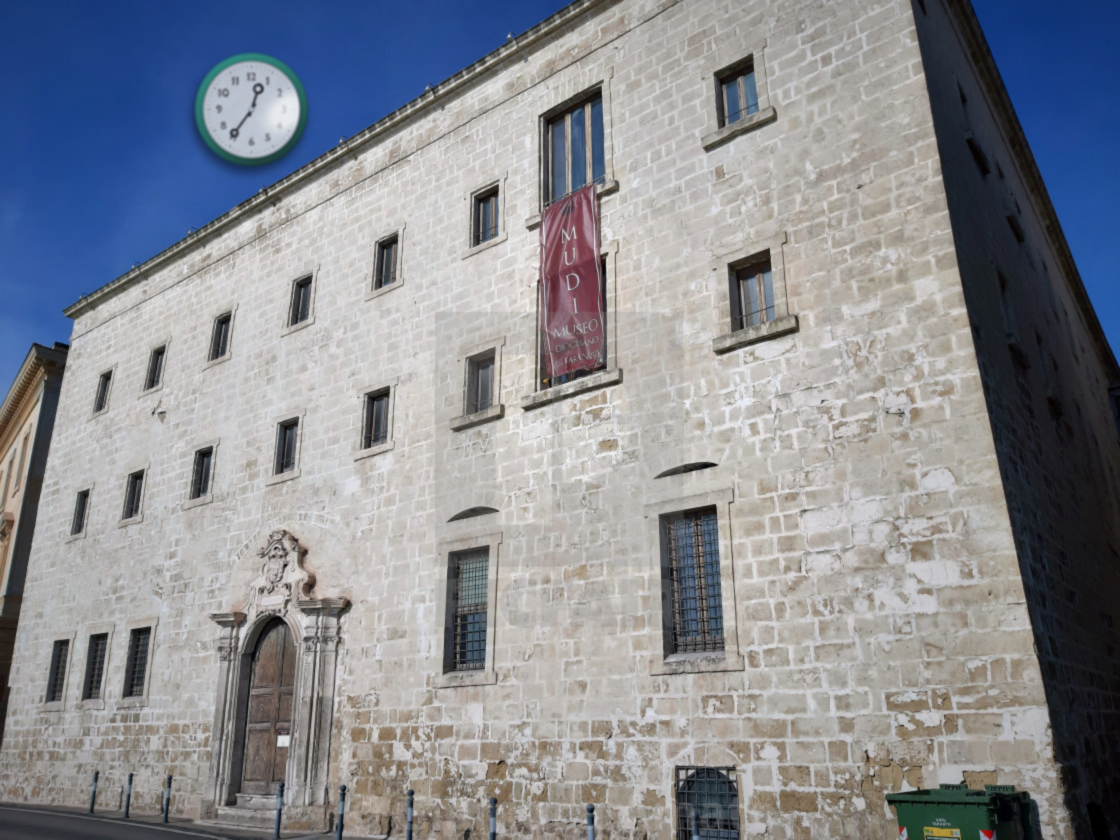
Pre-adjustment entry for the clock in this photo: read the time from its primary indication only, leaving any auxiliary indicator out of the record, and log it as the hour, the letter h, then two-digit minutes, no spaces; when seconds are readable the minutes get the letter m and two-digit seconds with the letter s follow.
12h36
